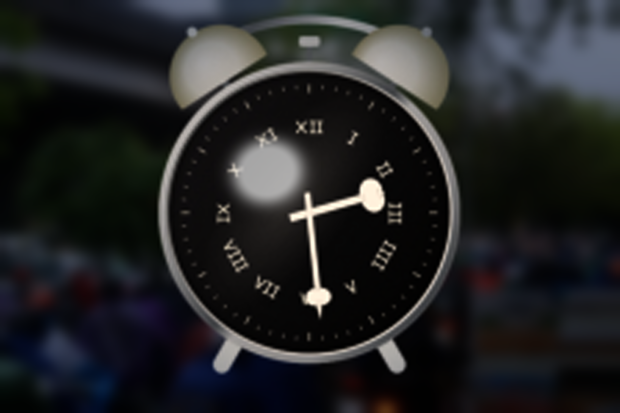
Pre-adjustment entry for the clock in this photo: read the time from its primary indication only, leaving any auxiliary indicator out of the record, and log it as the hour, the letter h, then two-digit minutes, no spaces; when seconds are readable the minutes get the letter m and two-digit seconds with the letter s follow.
2h29
